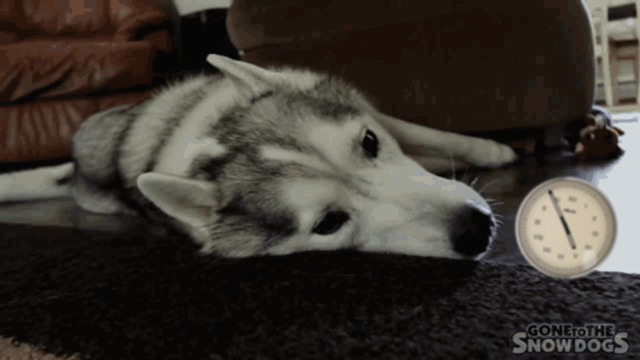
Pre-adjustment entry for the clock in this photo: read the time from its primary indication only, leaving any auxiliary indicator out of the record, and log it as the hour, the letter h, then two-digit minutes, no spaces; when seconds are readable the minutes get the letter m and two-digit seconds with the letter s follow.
4h54
